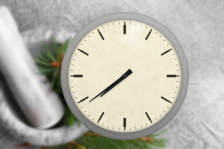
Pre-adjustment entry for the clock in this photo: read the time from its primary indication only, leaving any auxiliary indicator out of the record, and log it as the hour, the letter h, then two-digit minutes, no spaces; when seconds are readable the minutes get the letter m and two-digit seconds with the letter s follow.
7h39
